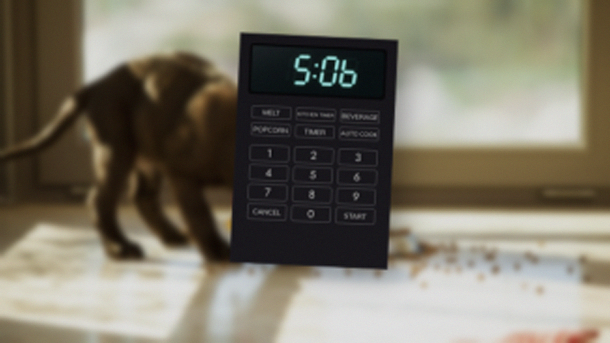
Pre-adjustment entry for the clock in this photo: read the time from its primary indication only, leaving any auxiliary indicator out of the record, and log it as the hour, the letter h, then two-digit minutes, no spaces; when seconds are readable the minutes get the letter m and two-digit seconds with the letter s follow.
5h06
